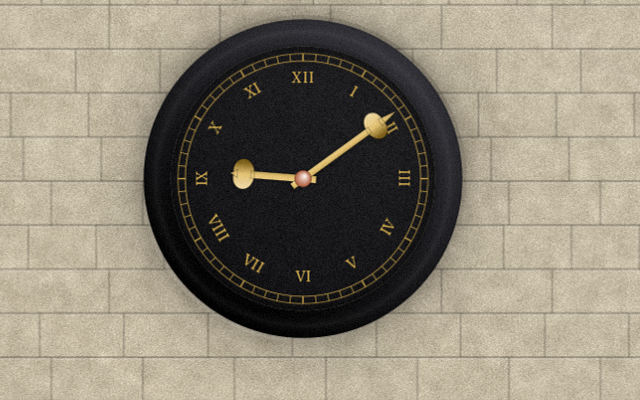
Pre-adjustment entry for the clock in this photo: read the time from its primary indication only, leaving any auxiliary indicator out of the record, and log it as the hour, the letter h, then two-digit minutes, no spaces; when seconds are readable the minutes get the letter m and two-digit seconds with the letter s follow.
9h09
